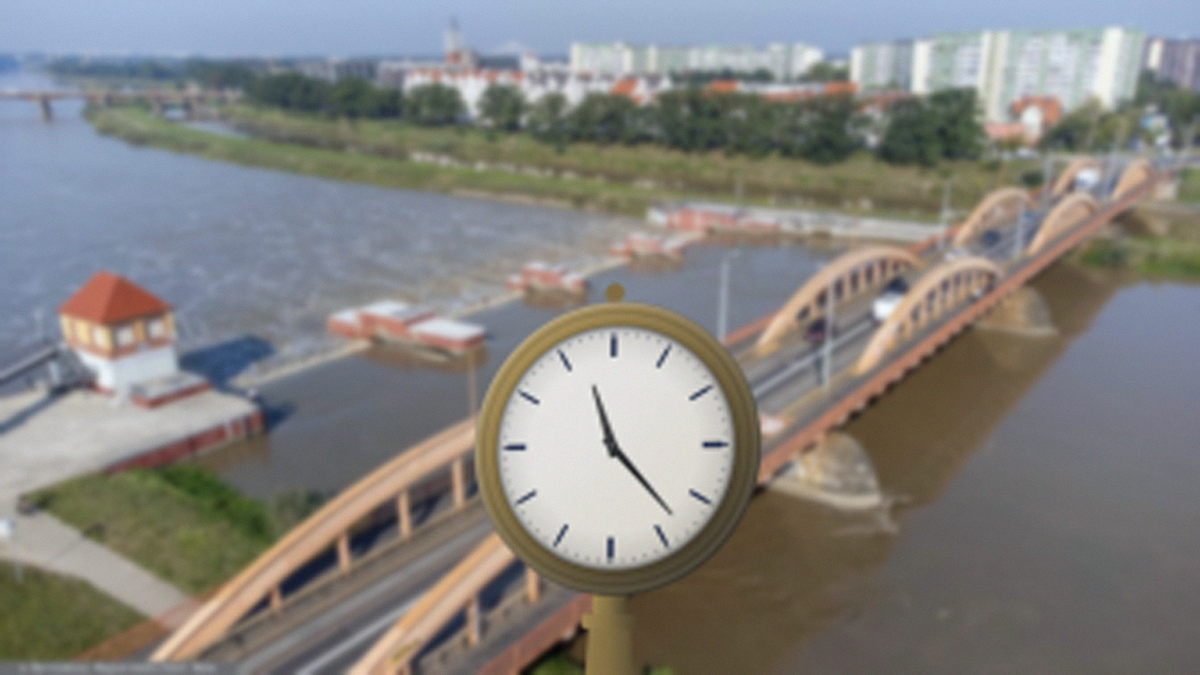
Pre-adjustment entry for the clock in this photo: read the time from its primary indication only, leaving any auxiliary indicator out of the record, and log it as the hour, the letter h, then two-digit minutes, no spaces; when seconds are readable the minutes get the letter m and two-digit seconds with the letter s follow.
11h23
